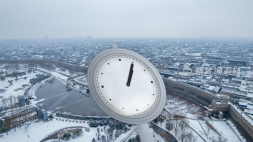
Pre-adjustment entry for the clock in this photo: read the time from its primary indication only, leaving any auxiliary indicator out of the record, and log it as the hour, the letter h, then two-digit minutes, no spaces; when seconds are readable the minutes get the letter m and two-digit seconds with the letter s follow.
1h05
